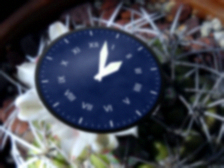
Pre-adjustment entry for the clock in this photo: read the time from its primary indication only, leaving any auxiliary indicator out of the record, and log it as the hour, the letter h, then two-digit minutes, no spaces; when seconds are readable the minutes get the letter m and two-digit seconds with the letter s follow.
2h03
